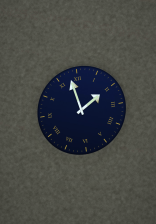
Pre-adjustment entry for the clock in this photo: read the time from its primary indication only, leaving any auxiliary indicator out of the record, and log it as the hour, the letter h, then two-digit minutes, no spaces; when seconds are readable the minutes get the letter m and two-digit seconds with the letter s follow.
1h58
